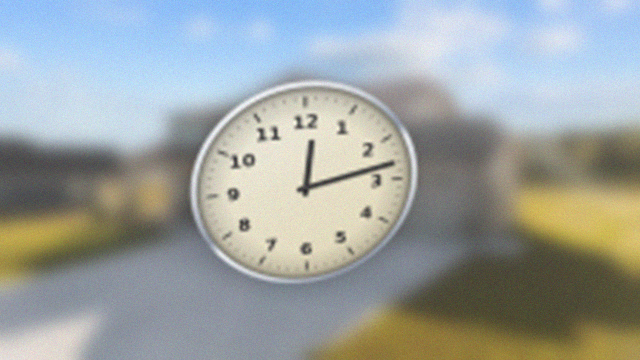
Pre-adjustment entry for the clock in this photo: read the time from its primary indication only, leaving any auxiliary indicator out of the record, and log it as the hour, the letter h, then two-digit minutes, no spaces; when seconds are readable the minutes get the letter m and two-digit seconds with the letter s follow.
12h13
